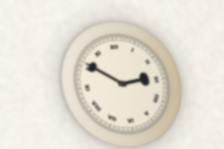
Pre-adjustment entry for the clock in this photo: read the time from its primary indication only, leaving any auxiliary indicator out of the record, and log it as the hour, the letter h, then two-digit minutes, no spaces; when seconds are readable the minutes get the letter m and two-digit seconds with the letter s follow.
2h51
